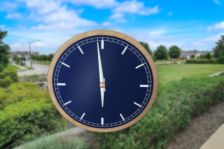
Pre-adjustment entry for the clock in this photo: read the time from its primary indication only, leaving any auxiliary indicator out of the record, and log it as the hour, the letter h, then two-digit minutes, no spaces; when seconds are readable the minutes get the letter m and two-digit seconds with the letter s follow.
5h59
